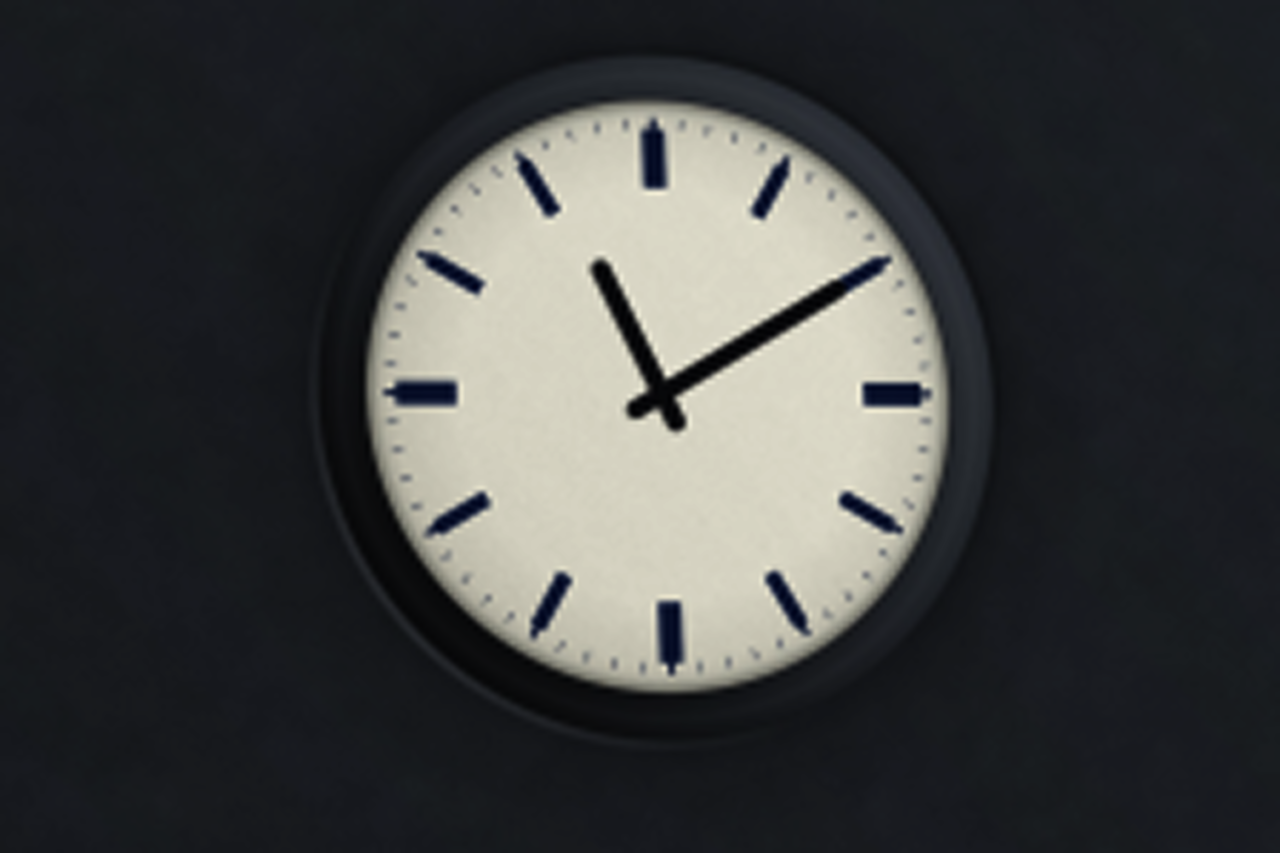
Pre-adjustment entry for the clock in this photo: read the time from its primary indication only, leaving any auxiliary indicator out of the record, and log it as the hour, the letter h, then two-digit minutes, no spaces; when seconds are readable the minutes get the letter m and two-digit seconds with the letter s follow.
11h10
